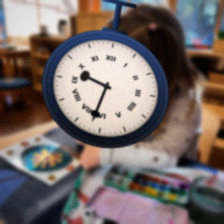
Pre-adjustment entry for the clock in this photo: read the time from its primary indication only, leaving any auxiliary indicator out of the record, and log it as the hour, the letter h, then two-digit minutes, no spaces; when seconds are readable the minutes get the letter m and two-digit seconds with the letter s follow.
9h32
